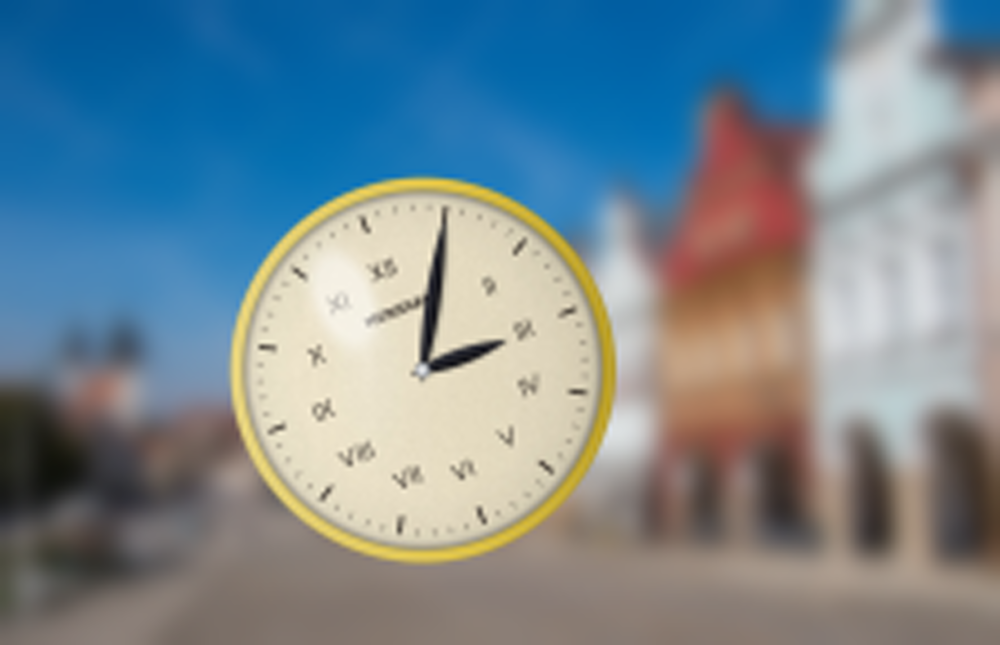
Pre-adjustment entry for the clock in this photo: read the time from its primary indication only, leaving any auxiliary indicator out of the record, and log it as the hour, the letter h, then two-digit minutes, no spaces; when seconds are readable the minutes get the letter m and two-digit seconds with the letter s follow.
3h05
